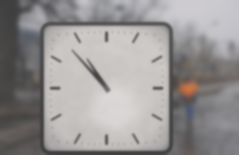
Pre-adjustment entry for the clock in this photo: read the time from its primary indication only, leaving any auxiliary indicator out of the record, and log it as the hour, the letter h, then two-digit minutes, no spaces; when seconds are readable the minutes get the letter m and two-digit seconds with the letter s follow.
10h53
